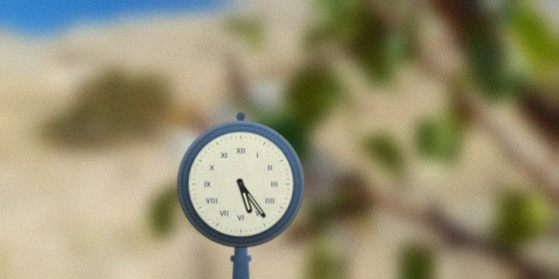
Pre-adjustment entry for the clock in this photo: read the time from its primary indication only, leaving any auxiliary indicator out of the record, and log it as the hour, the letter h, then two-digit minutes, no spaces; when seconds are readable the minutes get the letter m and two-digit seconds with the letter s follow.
5h24
